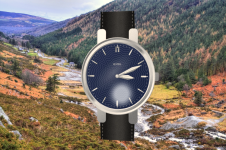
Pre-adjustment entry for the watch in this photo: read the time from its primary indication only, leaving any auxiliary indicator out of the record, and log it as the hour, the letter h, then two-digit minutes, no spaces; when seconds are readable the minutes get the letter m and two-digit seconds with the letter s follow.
3h11
